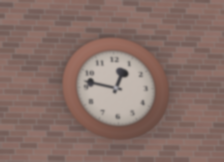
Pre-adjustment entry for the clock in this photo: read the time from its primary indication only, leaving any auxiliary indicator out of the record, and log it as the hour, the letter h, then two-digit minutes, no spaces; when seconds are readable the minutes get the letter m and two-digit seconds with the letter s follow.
12h47
